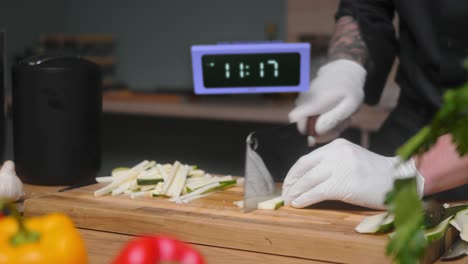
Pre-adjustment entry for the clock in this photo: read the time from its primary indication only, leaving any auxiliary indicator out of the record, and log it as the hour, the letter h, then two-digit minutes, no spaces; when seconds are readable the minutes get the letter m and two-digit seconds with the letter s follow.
11h17
